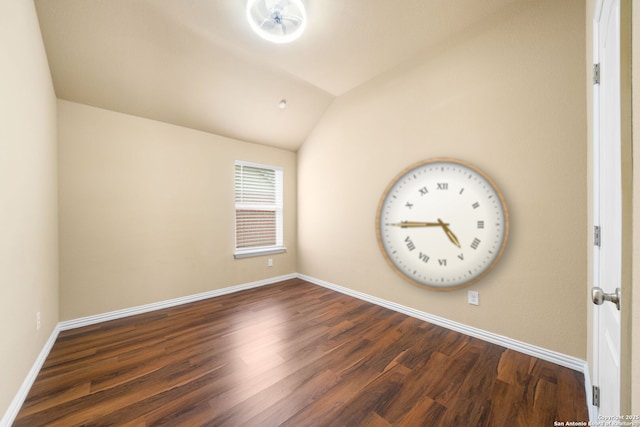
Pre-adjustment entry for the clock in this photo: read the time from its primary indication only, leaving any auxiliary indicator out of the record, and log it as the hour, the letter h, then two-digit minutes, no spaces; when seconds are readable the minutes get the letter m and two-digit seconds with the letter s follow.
4h45
